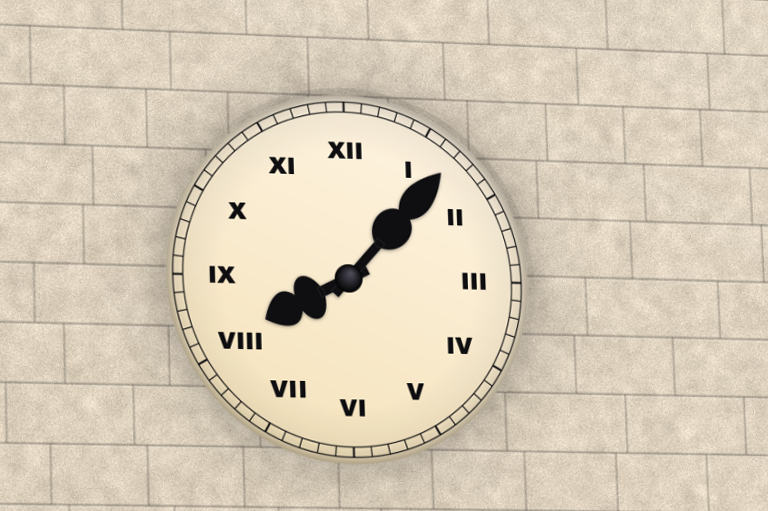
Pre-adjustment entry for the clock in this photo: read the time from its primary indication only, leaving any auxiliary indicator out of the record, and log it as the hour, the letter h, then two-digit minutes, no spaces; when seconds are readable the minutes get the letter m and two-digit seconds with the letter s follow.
8h07
